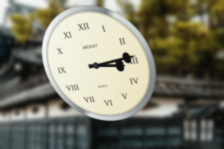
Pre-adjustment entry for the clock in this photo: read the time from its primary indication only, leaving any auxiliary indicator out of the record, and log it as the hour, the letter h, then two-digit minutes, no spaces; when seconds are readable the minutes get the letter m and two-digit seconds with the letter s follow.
3h14
